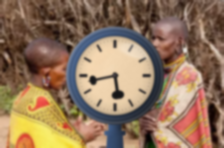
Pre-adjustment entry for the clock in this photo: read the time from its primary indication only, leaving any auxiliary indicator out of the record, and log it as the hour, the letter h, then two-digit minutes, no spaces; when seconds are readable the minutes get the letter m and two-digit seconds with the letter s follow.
5h43
